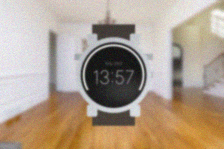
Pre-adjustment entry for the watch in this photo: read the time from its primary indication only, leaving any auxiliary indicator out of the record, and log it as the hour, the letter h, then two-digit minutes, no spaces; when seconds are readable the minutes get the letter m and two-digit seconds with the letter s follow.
13h57
